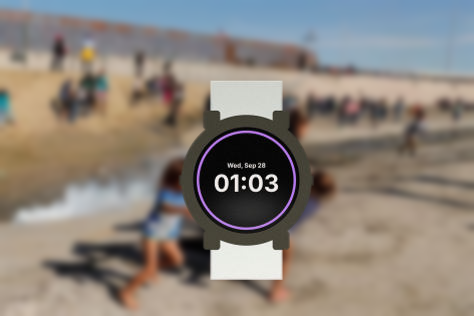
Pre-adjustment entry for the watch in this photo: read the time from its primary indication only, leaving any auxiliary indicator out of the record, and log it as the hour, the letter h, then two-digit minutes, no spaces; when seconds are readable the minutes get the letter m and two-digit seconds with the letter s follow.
1h03
